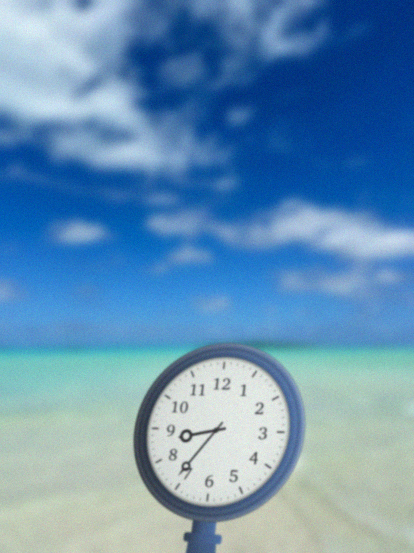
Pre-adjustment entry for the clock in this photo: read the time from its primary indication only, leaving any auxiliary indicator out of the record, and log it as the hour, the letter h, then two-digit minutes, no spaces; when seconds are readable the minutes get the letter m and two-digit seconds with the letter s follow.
8h36
